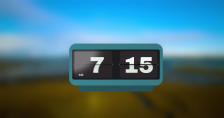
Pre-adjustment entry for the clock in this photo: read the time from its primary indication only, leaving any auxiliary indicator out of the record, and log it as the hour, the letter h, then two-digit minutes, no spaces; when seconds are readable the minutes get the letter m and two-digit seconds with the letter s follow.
7h15
